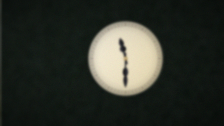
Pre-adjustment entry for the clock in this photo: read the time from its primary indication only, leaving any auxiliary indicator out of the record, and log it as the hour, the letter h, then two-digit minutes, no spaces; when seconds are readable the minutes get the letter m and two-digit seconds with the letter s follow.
11h30
